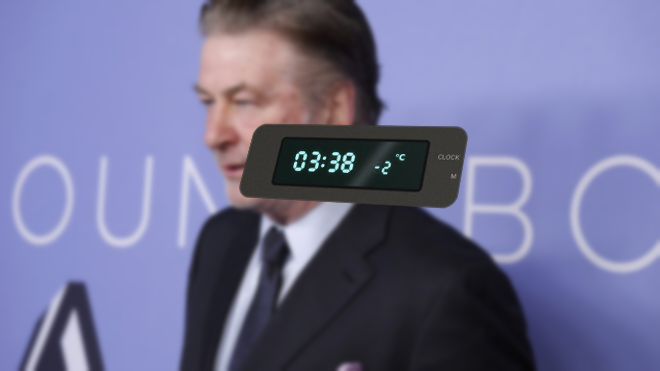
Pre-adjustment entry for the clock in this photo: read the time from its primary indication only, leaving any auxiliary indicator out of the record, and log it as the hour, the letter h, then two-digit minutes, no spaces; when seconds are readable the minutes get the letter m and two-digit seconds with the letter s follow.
3h38
